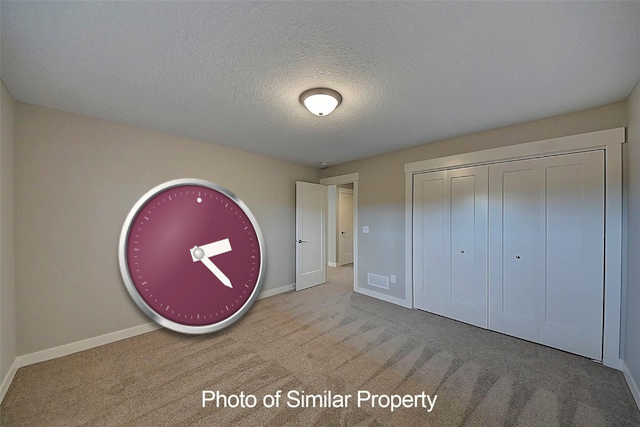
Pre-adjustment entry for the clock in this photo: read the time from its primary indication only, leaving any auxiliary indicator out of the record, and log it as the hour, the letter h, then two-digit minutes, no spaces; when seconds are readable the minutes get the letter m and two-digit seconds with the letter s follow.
2h22
